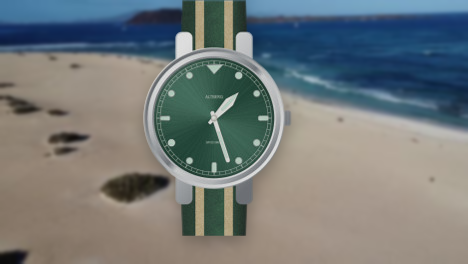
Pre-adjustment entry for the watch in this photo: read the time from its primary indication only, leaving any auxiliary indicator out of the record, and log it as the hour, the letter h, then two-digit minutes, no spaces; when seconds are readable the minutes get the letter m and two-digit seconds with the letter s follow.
1h27
